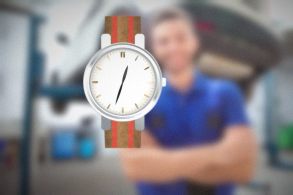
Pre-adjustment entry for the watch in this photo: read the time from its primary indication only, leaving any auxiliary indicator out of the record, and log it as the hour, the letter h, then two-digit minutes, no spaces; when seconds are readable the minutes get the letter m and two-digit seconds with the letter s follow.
12h33
